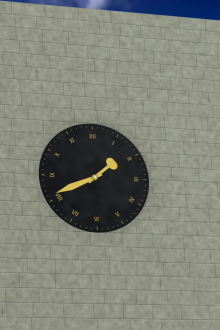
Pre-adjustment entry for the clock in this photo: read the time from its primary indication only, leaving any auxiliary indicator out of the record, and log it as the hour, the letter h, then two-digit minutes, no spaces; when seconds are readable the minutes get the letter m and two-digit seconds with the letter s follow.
1h41
